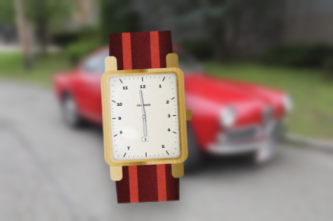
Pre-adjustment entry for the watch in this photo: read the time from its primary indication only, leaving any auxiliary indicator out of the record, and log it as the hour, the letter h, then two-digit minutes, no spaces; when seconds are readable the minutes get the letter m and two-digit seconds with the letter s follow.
5h59
